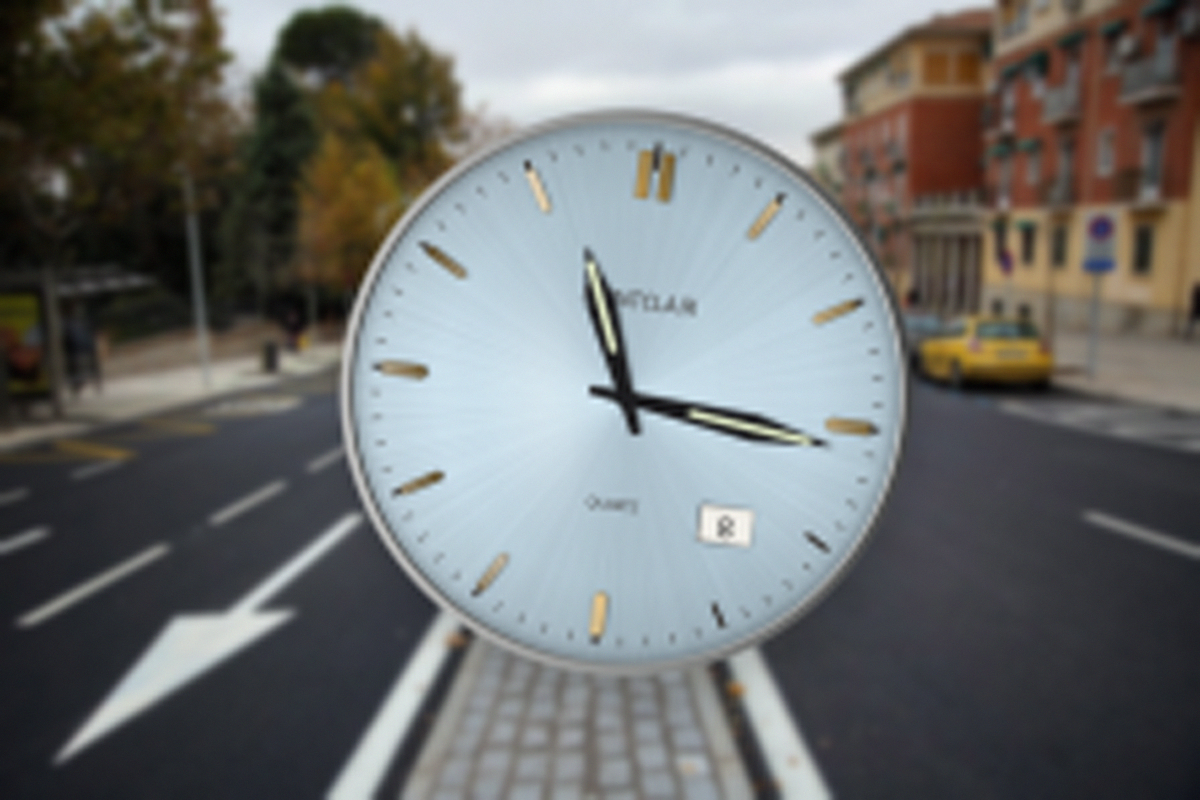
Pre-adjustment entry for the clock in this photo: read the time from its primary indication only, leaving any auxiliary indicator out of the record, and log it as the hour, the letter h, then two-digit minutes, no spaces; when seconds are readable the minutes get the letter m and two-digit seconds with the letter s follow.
11h16
